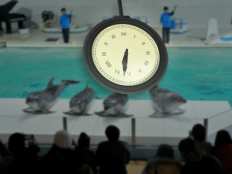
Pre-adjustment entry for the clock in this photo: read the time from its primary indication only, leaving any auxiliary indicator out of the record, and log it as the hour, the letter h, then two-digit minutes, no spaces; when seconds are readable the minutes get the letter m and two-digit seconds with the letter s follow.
6h32
